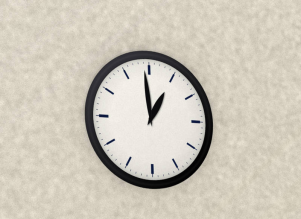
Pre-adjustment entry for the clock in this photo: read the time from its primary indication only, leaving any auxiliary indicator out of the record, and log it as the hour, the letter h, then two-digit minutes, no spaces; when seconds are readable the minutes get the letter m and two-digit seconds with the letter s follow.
12h59
